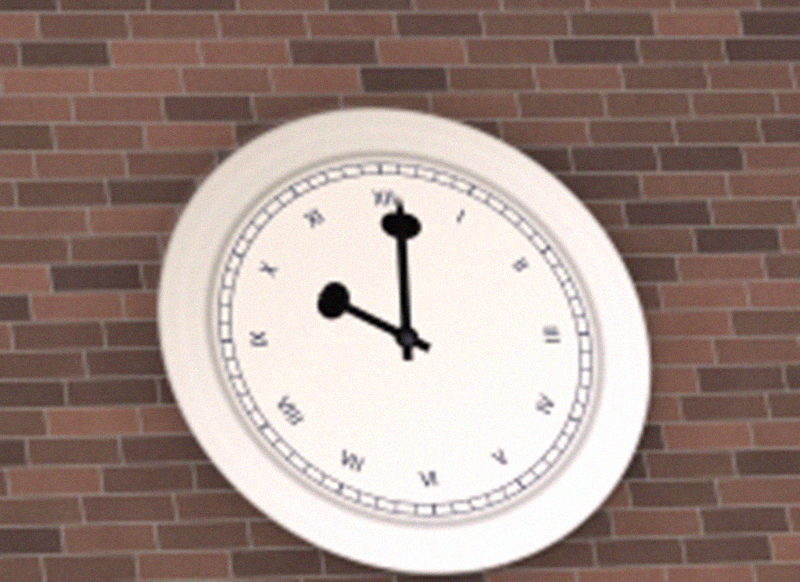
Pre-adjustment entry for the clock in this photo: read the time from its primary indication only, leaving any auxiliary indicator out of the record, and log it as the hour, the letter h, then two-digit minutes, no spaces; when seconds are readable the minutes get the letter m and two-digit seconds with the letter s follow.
10h01
